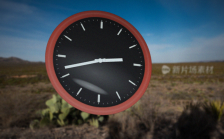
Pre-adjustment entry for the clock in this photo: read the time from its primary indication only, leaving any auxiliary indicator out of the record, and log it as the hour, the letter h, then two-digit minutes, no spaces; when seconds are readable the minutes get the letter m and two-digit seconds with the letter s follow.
2h42
